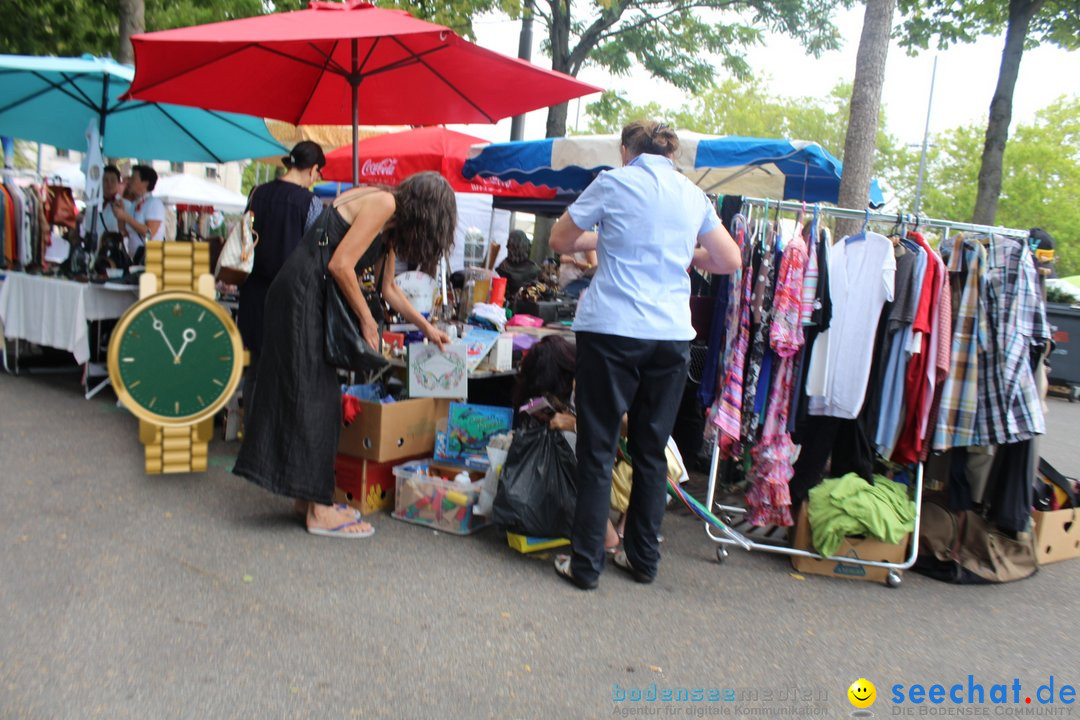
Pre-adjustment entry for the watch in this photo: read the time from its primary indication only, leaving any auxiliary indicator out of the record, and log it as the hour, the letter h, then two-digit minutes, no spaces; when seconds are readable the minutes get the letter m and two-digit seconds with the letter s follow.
12h55
